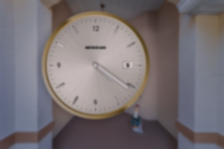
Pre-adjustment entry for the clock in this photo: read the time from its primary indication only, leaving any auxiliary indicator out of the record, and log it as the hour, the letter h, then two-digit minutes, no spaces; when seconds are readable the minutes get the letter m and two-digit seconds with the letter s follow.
4h21
